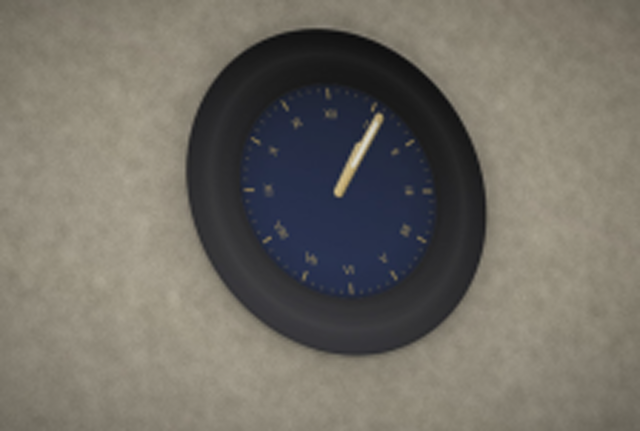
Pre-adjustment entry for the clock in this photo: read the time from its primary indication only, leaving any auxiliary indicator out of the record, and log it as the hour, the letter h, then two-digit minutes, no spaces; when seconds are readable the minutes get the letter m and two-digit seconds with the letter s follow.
1h06
